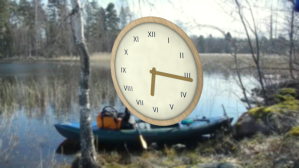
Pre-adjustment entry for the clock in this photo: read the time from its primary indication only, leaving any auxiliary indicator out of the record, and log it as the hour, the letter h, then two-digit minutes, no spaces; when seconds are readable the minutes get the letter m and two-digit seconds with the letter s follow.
6h16
